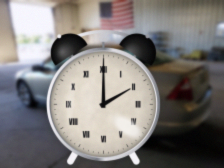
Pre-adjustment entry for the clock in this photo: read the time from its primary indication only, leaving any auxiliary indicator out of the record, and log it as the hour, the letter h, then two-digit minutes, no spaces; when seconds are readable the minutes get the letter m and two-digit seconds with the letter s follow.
2h00
